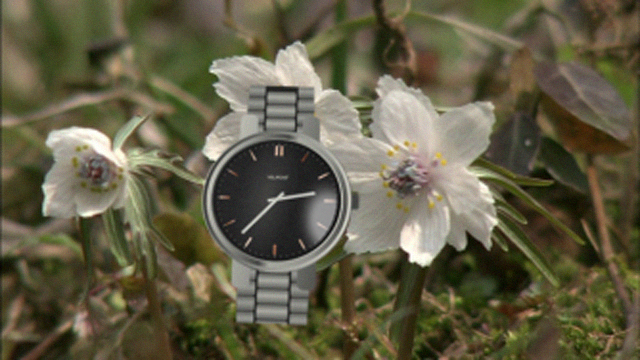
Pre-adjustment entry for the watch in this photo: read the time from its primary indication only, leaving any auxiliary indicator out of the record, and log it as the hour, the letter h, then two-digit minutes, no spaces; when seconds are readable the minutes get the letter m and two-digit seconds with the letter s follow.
2h37
